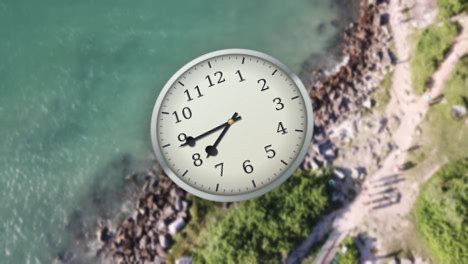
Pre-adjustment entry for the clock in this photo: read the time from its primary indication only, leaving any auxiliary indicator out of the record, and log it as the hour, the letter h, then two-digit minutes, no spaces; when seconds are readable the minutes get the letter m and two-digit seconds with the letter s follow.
7h44
